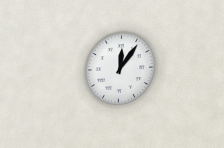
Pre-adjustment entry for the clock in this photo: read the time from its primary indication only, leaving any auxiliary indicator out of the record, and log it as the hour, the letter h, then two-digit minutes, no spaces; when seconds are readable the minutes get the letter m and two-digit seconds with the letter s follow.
12h06
